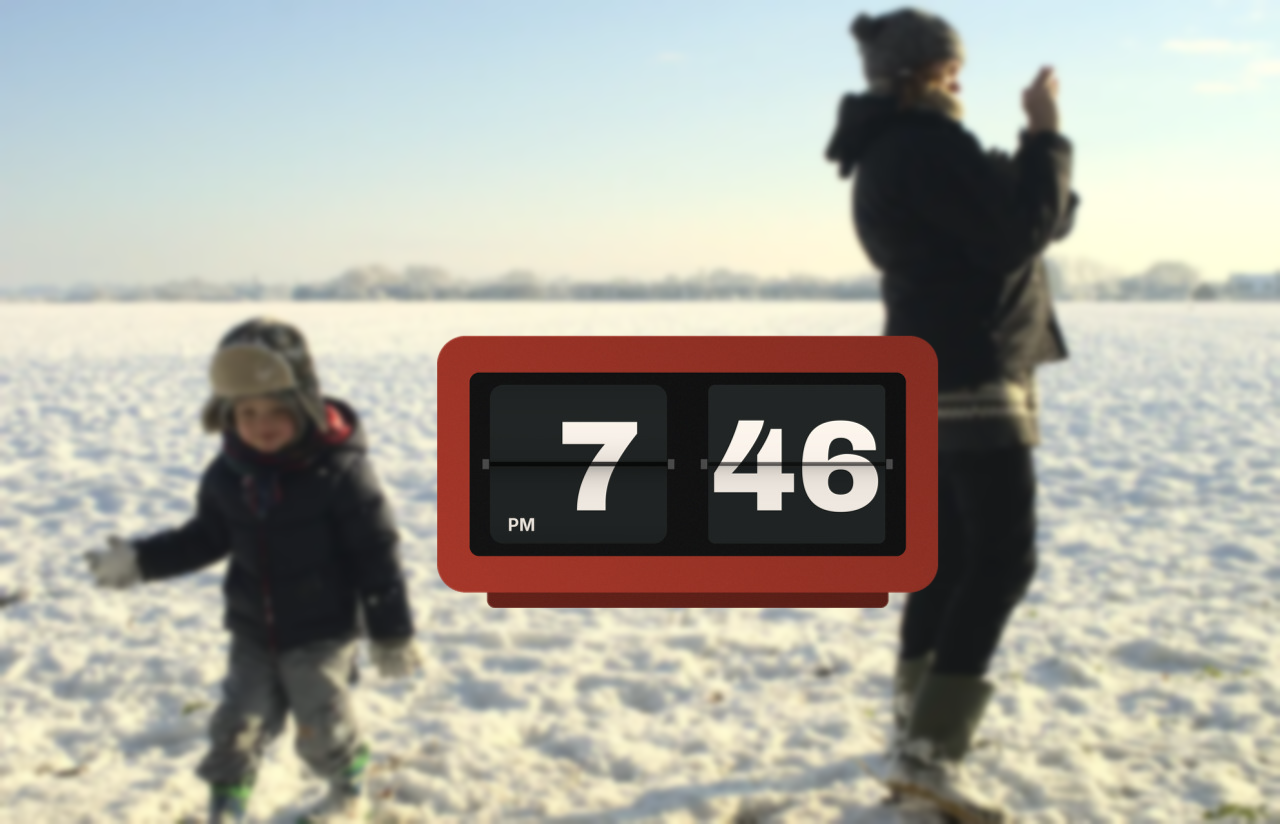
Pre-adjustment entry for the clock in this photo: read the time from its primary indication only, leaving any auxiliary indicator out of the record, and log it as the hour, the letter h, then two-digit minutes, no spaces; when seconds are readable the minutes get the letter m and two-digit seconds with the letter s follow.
7h46
